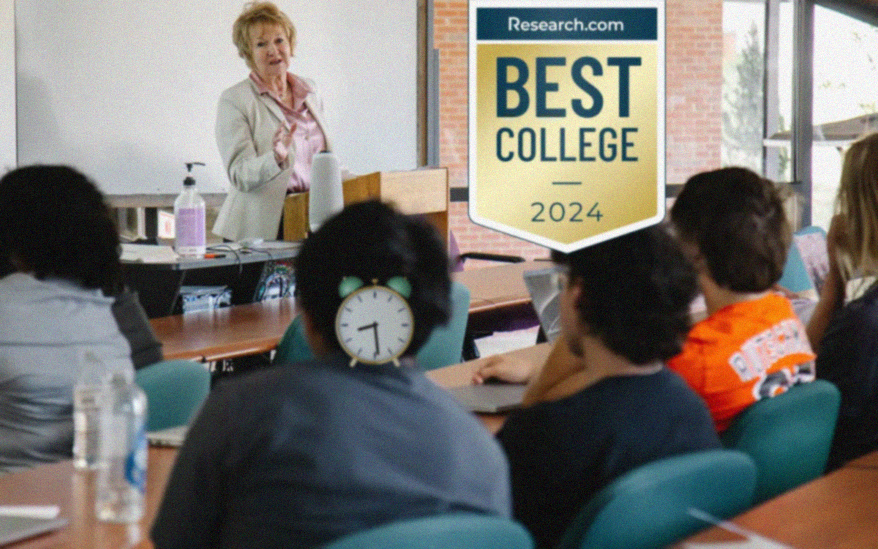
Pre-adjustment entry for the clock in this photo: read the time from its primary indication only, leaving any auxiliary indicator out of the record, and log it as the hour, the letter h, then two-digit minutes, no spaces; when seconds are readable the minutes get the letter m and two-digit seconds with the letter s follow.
8h29
